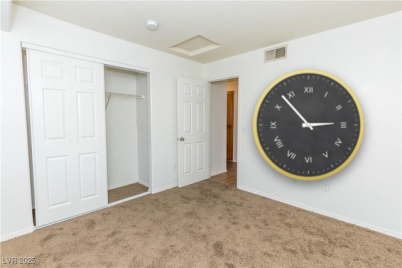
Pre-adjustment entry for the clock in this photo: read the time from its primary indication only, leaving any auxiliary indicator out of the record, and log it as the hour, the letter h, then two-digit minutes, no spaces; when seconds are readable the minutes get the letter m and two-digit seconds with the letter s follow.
2h53
